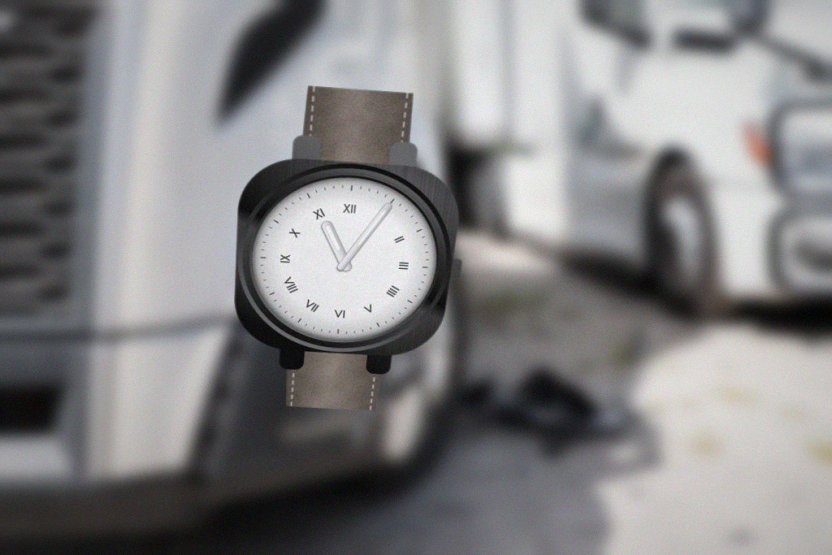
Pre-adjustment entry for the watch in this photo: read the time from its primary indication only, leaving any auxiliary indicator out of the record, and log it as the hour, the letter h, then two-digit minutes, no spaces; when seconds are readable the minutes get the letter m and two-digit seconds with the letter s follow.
11h05
